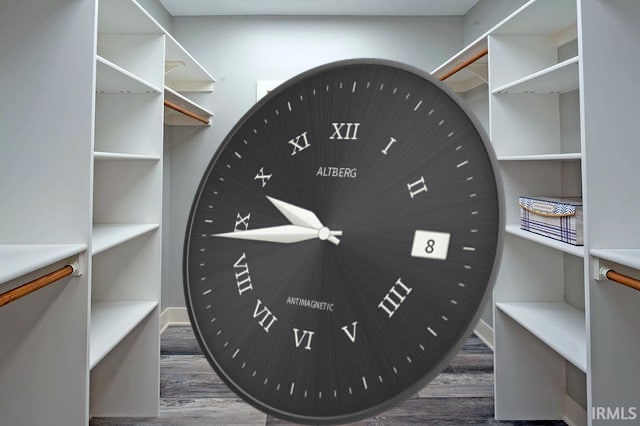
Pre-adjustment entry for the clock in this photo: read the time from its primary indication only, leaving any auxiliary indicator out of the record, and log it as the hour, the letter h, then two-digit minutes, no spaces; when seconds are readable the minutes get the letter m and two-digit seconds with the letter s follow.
9h44
